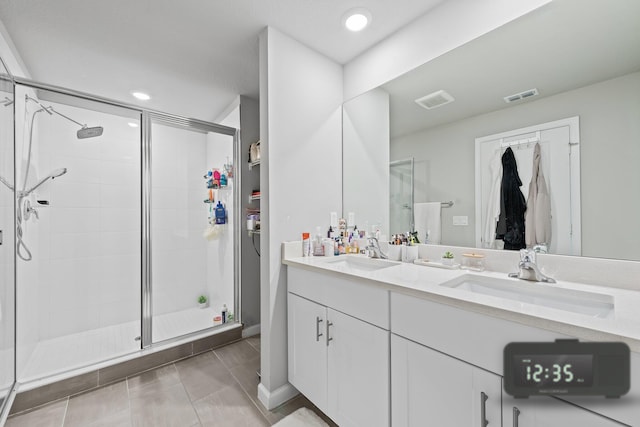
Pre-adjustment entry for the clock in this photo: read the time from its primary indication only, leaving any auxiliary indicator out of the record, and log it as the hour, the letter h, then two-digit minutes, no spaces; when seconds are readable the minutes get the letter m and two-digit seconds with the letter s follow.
12h35
